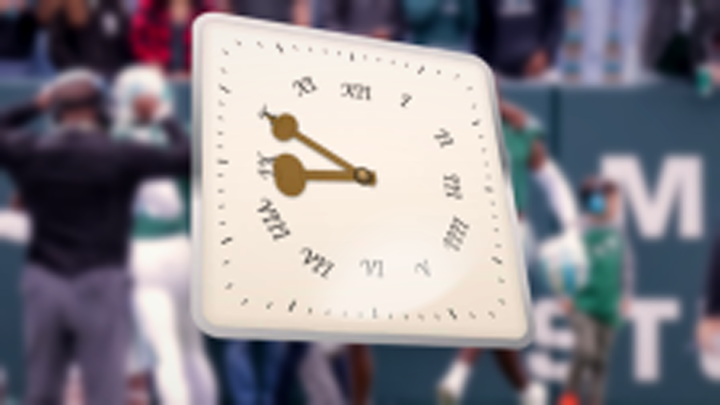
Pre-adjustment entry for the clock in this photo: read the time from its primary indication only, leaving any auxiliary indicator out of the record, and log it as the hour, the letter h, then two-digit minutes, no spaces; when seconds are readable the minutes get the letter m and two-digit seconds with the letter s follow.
8h50
